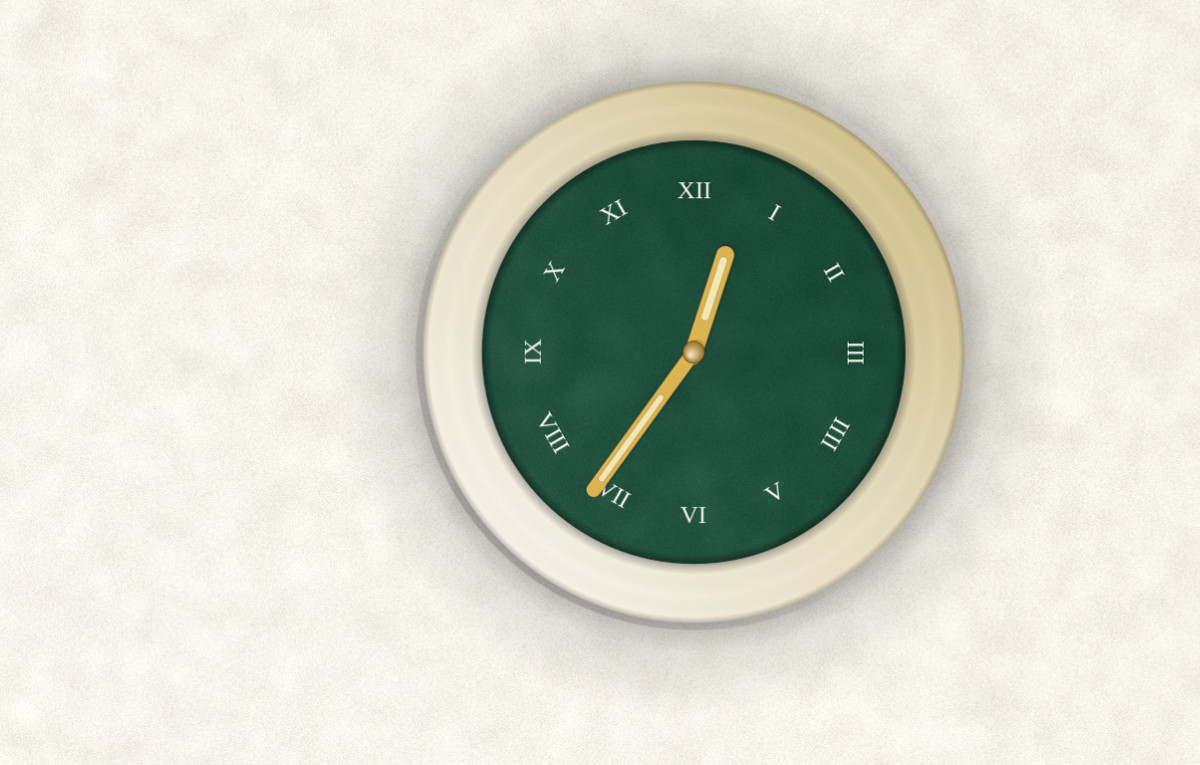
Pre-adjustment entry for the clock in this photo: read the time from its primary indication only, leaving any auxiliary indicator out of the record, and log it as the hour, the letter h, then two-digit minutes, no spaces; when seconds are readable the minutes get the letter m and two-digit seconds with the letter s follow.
12h36
